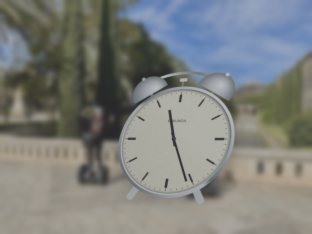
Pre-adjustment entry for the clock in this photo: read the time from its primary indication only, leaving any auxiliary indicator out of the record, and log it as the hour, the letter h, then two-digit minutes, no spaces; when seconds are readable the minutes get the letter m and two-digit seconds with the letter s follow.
11h26
